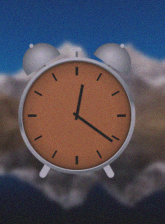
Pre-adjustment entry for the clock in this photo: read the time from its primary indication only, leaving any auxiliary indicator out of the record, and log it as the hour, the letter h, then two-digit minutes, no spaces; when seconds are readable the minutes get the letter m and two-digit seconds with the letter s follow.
12h21
